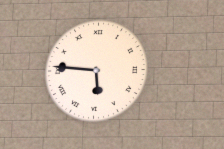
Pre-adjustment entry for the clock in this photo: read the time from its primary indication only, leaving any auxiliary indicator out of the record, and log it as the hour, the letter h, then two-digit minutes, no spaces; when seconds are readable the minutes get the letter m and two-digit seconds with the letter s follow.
5h46
